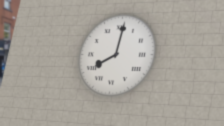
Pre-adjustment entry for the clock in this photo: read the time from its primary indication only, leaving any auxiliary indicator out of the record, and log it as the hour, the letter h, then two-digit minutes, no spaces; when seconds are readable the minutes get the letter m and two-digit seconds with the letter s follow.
8h01
